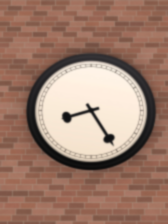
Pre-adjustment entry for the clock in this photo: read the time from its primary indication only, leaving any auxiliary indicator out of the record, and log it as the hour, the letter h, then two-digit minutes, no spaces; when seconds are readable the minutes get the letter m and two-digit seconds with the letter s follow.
8h25
